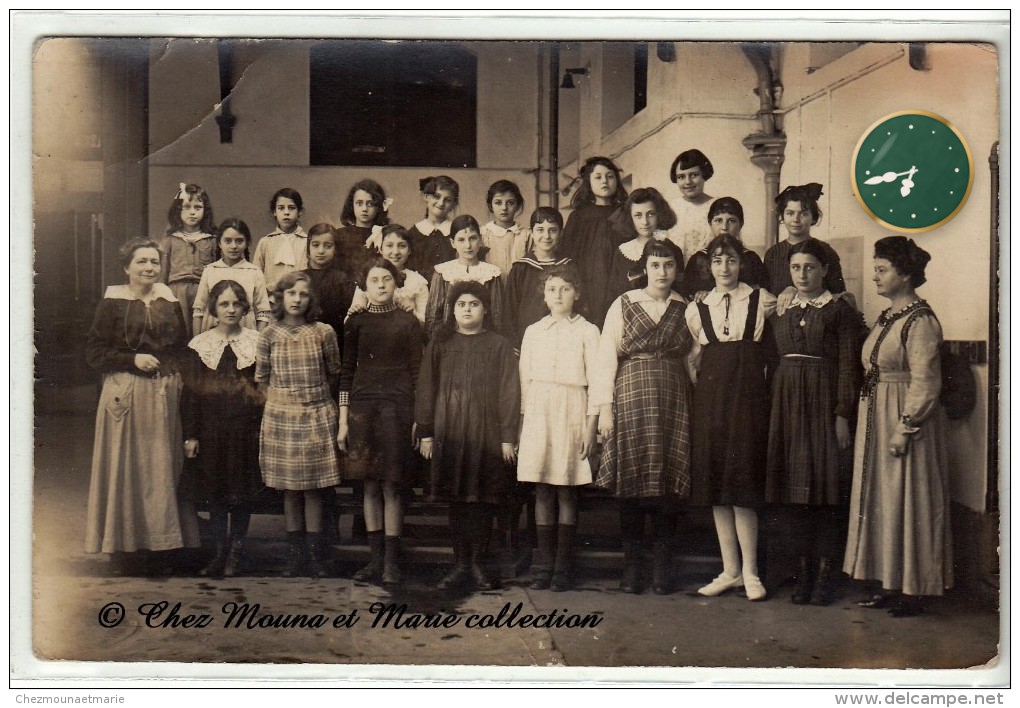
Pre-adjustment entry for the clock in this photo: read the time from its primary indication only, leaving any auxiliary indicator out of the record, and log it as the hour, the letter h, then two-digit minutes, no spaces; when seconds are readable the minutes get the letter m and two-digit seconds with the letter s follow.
6h43
